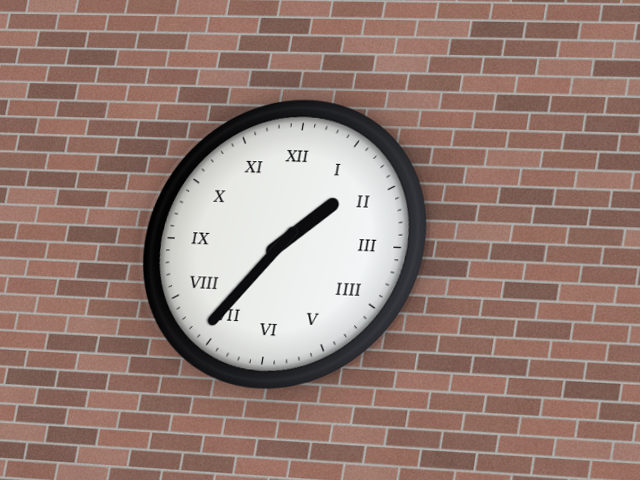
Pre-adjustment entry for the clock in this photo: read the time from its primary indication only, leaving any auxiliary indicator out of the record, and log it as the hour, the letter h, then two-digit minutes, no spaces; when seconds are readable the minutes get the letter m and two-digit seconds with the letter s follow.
1h36
